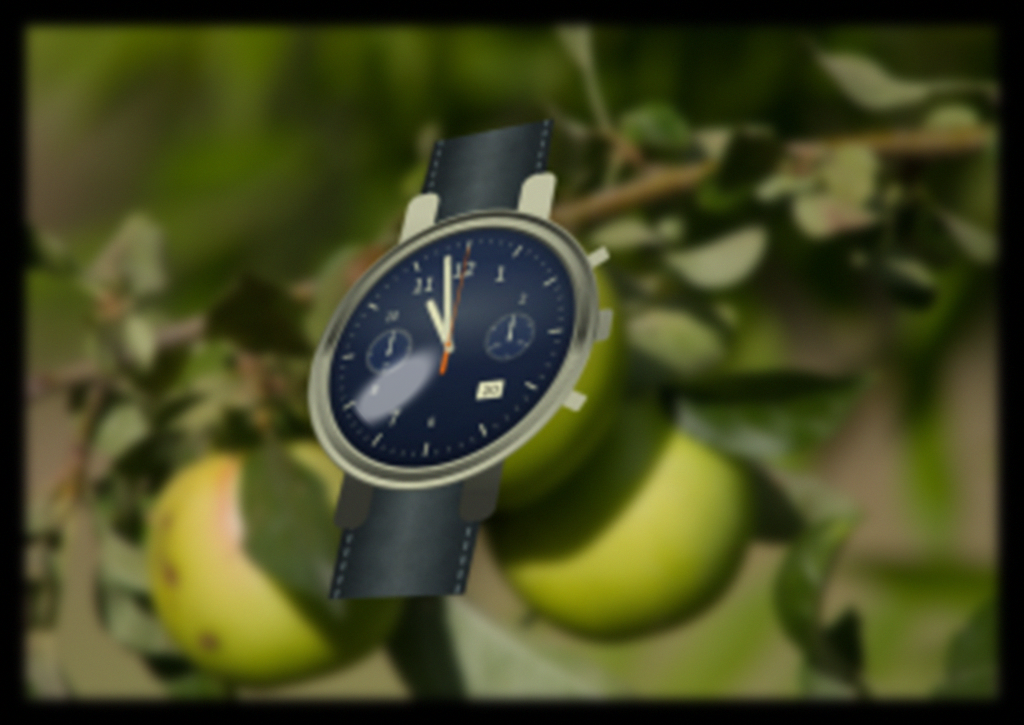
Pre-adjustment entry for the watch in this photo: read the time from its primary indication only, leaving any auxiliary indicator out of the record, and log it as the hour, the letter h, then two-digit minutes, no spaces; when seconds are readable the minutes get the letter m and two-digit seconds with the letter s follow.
10h58
